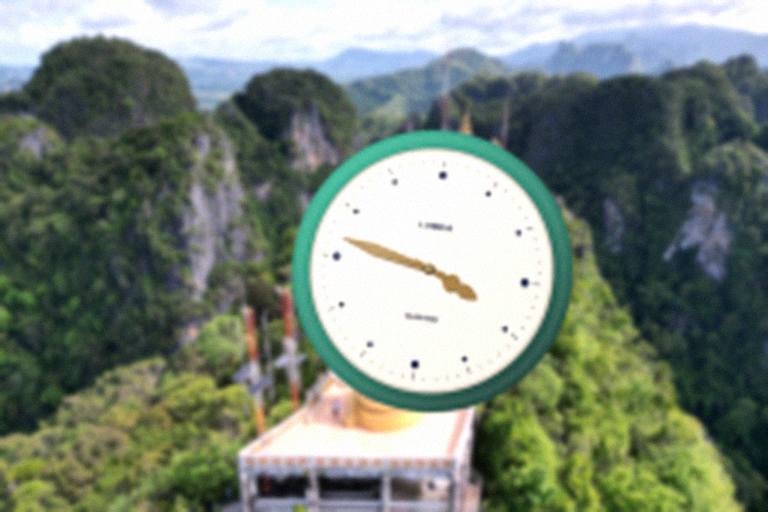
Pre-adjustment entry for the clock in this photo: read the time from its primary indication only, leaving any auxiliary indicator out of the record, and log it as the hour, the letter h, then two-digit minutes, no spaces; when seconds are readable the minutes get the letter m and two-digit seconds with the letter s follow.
3h47
